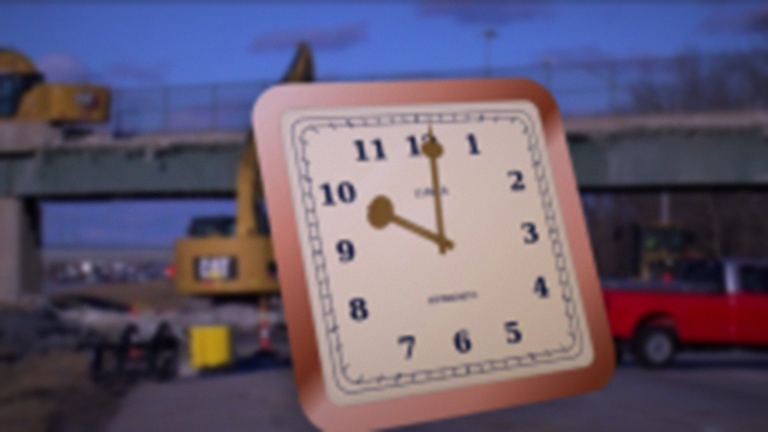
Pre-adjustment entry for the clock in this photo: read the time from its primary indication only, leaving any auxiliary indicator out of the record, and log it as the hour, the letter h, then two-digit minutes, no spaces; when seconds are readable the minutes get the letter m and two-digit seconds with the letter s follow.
10h01
